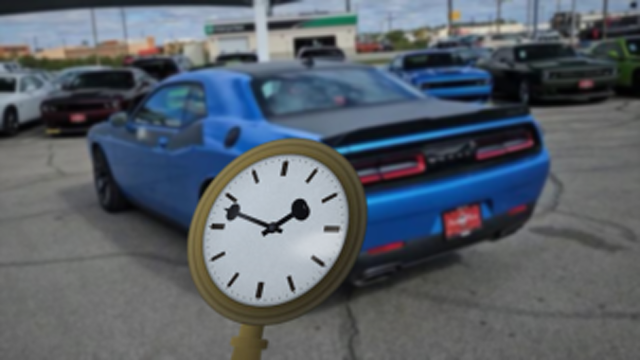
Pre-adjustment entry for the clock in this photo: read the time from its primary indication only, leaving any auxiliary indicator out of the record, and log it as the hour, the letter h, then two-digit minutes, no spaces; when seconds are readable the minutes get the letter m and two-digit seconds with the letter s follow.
1h48
